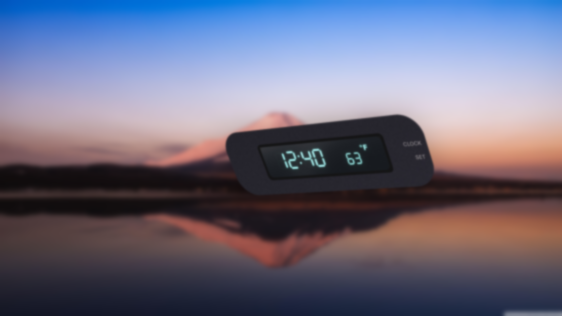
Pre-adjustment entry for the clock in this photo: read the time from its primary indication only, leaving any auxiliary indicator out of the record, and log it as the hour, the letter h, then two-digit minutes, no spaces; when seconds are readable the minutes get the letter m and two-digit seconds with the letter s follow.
12h40
